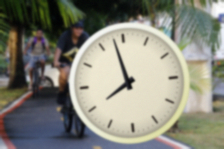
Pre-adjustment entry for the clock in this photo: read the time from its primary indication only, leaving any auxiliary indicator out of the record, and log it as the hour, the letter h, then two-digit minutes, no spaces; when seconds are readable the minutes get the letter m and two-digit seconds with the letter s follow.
7h58
